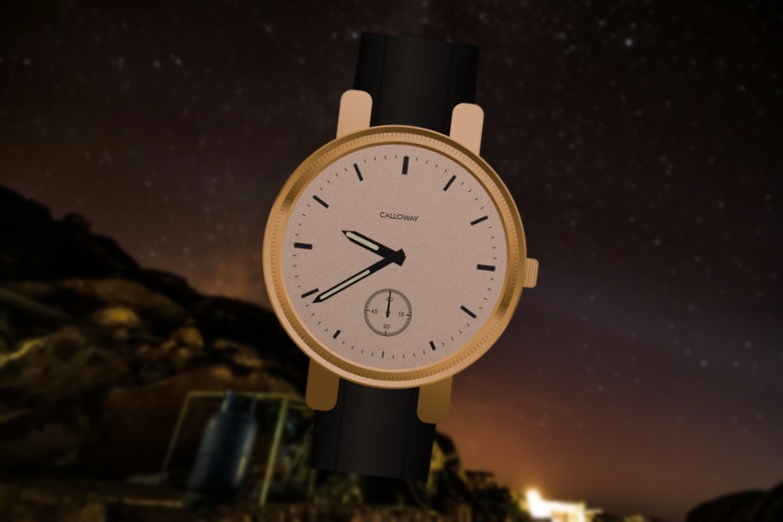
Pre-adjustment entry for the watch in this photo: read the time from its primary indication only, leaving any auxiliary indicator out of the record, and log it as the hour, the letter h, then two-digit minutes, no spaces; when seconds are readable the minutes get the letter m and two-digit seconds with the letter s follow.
9h39
